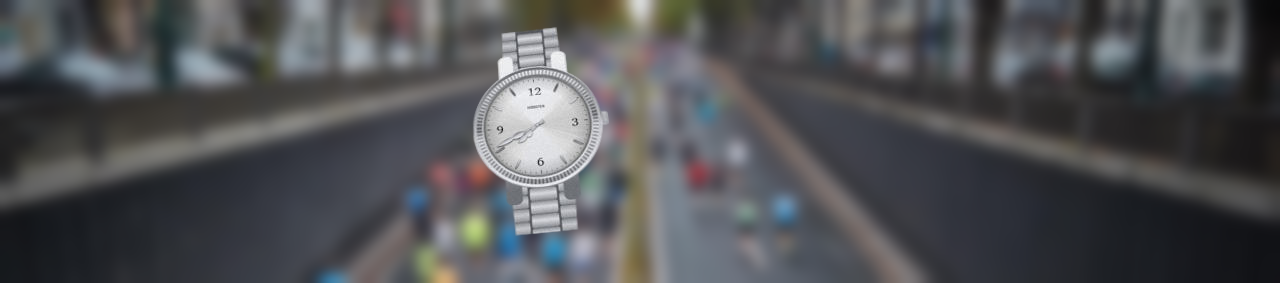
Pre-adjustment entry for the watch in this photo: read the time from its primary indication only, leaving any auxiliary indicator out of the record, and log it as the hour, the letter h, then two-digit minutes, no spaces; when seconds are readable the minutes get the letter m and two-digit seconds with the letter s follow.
7h41
